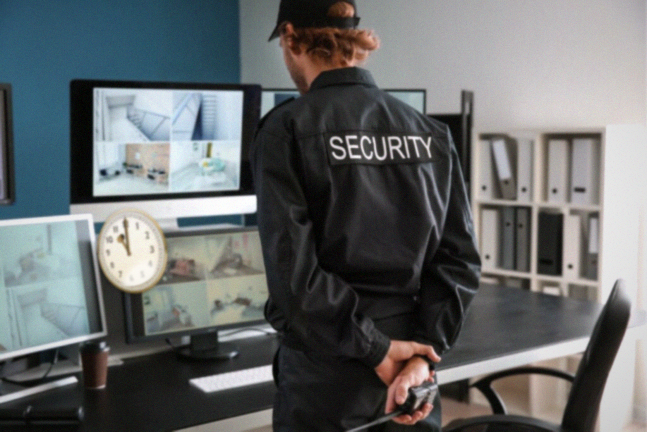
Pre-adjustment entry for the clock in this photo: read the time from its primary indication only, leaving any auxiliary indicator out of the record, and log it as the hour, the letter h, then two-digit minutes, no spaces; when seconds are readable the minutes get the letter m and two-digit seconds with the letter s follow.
11h00
